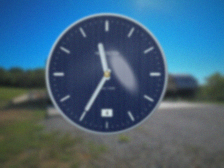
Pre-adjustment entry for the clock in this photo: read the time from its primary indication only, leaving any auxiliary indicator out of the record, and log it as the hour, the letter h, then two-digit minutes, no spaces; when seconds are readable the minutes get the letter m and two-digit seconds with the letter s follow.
11h35
